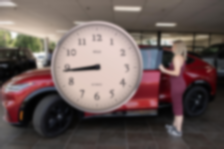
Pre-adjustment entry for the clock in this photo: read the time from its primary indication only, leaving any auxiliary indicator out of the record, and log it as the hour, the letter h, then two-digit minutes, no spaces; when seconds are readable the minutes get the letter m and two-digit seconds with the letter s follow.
8h44
